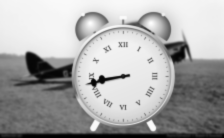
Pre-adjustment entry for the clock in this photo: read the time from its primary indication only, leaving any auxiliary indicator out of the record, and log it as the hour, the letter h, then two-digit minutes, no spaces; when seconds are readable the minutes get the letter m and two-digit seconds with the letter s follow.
8h43
